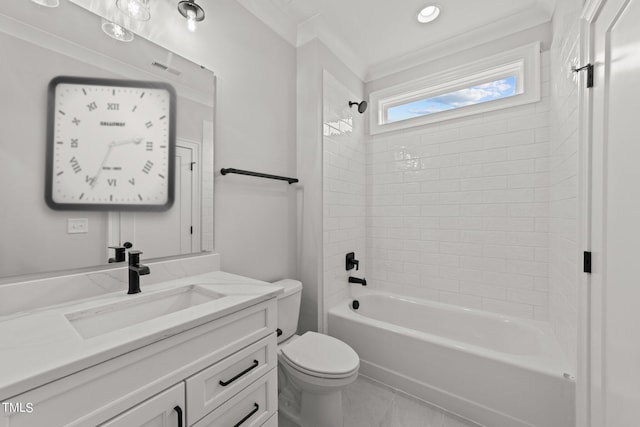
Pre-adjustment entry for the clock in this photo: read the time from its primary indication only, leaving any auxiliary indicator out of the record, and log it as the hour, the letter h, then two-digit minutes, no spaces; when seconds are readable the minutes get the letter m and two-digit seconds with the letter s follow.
2h34
